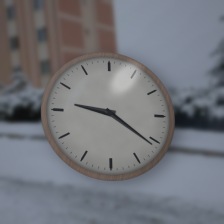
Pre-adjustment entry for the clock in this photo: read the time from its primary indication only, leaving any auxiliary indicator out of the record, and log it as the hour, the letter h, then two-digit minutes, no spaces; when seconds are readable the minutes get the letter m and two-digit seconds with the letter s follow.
9h21
